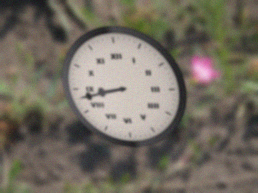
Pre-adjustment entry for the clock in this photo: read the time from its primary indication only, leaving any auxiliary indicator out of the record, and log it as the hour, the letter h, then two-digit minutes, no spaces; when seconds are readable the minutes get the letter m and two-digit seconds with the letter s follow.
8h43
